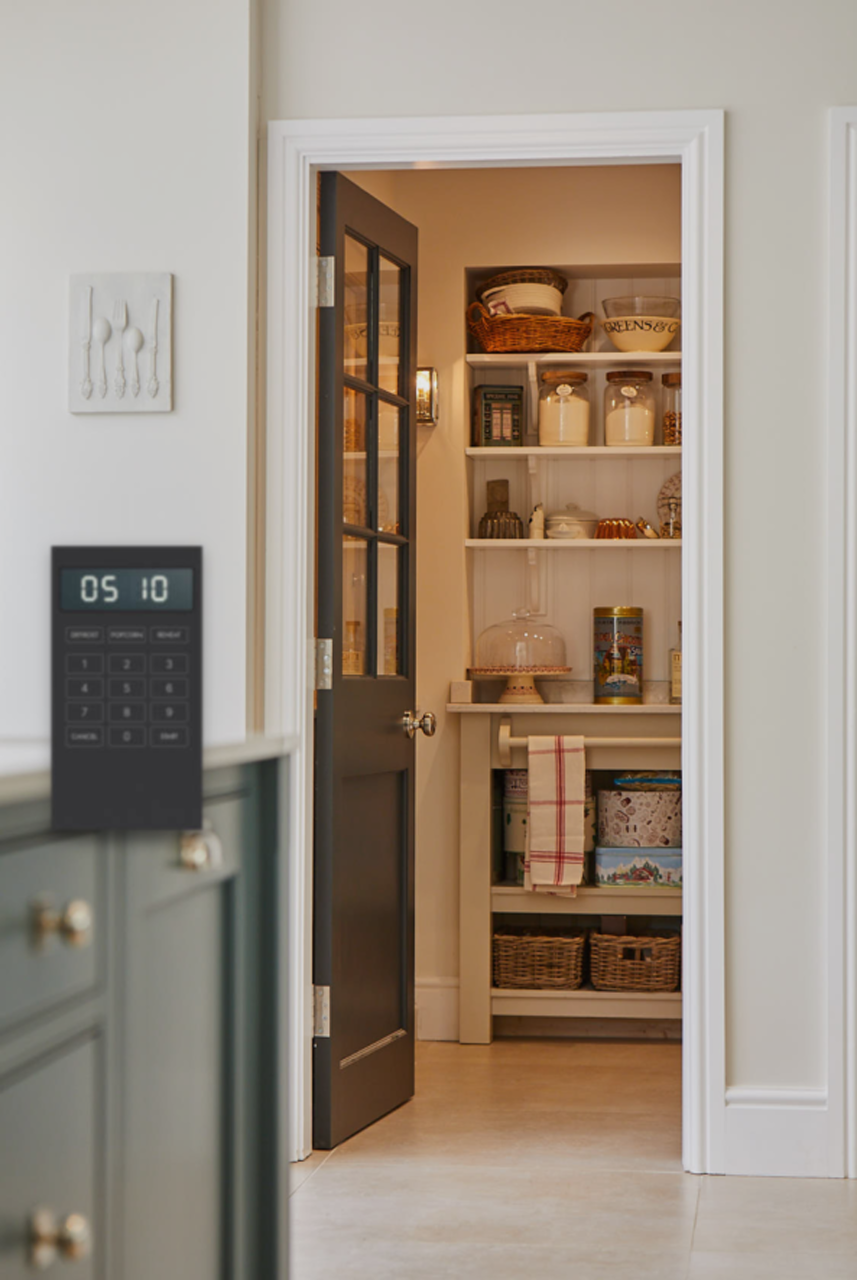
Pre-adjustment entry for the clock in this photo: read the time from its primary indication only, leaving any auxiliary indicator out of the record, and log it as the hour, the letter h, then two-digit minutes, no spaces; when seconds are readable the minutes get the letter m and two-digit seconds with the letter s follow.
5h10
